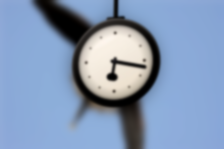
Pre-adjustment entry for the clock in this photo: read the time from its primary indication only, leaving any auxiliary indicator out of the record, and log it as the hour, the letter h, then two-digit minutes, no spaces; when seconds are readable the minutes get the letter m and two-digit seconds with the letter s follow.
6h17
